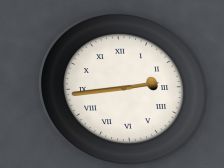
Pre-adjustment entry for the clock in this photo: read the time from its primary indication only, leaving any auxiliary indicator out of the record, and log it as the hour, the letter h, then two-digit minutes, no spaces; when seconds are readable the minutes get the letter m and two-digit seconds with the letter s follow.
2h44
